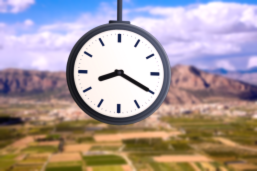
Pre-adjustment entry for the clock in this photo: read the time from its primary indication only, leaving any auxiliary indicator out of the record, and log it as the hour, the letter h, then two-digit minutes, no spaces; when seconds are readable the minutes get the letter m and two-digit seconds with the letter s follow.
8h20
